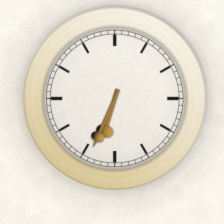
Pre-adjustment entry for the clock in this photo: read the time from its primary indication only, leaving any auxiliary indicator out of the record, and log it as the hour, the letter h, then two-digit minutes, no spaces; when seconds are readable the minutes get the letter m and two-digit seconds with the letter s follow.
6h34
